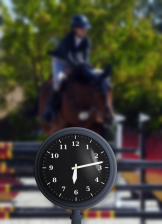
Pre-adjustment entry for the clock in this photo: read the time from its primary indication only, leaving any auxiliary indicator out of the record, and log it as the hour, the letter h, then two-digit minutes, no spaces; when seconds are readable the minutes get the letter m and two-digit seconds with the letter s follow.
6h13
